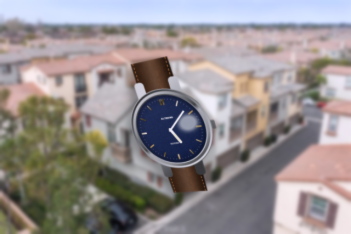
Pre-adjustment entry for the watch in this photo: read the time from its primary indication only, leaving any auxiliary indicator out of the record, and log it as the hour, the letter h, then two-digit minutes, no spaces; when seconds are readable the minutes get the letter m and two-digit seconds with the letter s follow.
5h08
